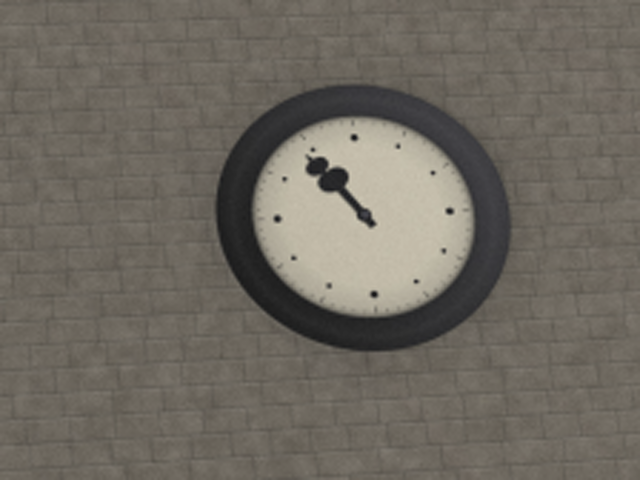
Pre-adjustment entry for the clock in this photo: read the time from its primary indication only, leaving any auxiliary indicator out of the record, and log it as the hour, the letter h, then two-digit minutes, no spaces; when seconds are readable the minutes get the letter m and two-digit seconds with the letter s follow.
10h54
